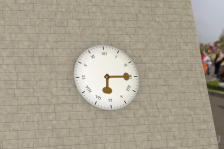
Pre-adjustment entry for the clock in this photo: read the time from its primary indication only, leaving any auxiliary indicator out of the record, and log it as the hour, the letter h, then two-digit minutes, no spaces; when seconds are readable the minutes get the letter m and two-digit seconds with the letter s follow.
6h15
